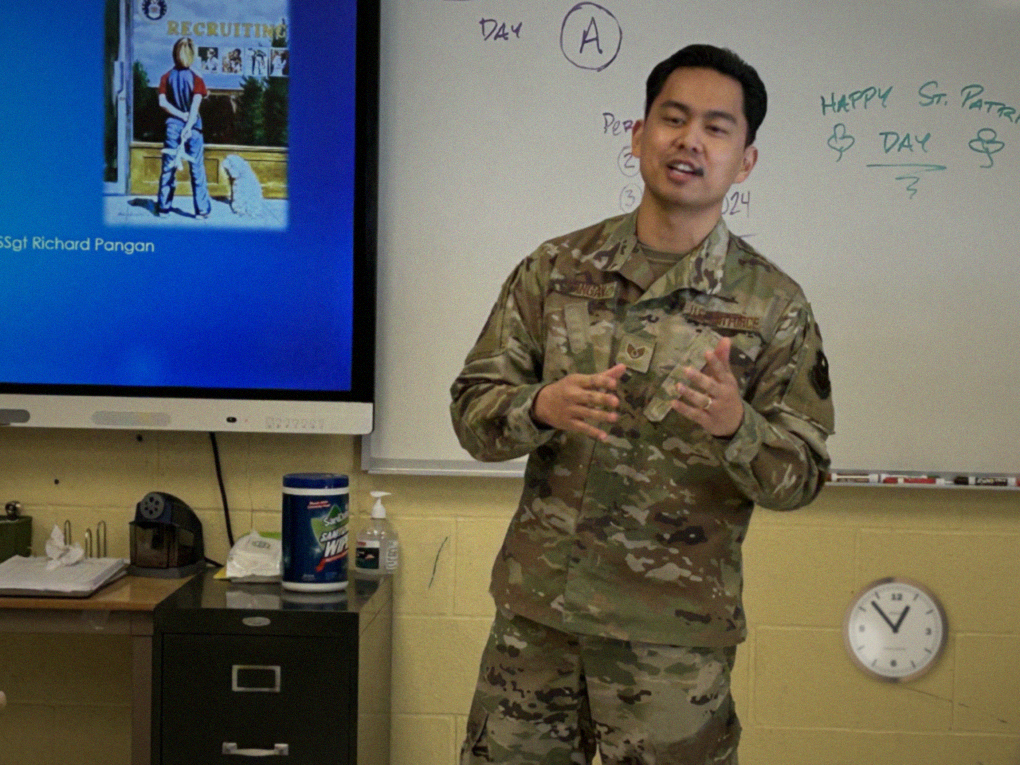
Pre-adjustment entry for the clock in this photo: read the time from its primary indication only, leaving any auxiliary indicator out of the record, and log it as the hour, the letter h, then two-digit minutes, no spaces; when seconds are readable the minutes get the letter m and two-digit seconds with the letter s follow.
12h53
